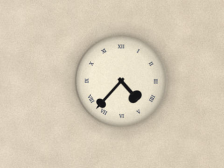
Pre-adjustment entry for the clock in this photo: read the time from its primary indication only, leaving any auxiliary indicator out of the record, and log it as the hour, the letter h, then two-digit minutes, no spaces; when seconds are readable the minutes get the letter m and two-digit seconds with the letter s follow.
4h37
